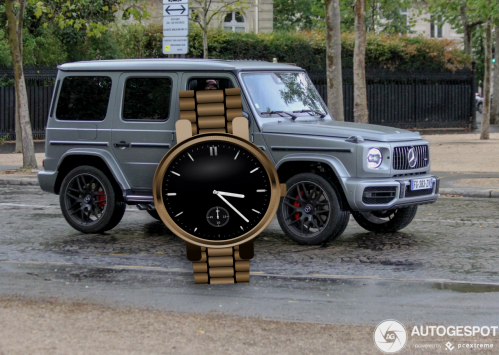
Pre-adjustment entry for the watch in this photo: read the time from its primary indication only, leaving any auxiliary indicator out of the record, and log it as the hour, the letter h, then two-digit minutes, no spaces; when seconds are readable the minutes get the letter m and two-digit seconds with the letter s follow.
3h23
